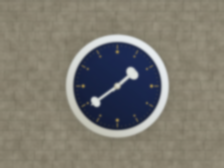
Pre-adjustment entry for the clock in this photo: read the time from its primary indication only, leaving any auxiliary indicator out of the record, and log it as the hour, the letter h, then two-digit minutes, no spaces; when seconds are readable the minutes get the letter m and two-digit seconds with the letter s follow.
1h39
